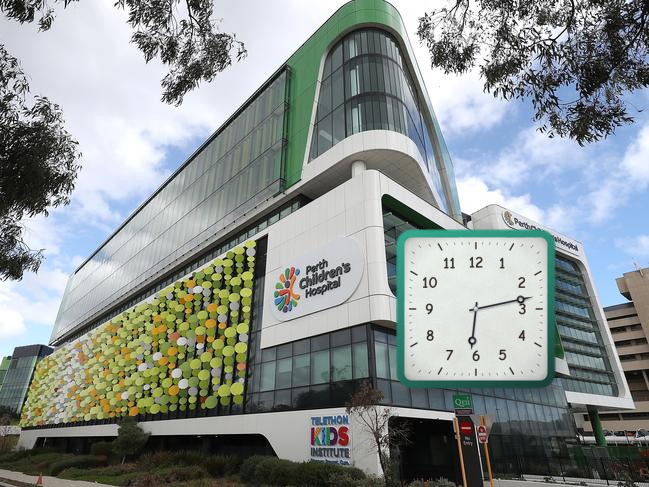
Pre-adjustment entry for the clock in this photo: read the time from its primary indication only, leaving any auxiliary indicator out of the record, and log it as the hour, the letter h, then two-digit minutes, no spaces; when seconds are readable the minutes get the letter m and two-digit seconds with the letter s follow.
6h13
